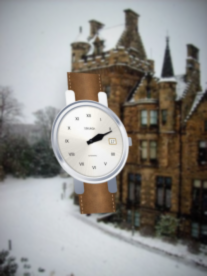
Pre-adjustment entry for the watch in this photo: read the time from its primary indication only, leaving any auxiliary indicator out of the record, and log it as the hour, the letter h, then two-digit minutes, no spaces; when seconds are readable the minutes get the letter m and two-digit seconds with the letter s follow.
2h11
